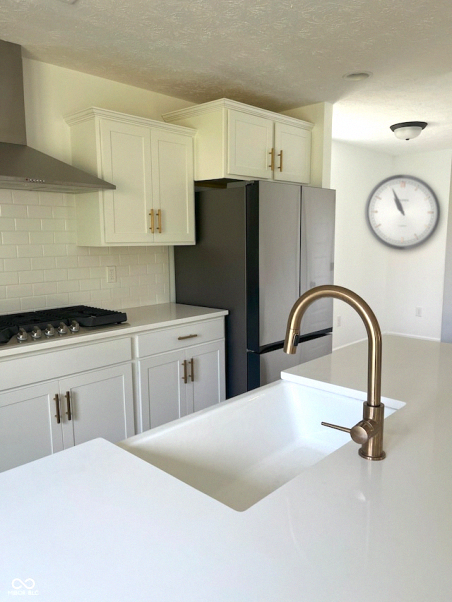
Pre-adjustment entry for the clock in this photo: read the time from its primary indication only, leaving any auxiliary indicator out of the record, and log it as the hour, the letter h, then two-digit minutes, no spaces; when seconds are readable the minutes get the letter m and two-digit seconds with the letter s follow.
10h56
